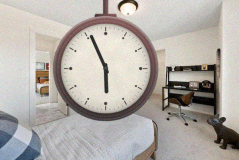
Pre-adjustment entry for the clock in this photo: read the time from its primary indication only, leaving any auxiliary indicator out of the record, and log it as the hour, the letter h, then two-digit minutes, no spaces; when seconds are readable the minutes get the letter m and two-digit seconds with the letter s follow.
5h56
